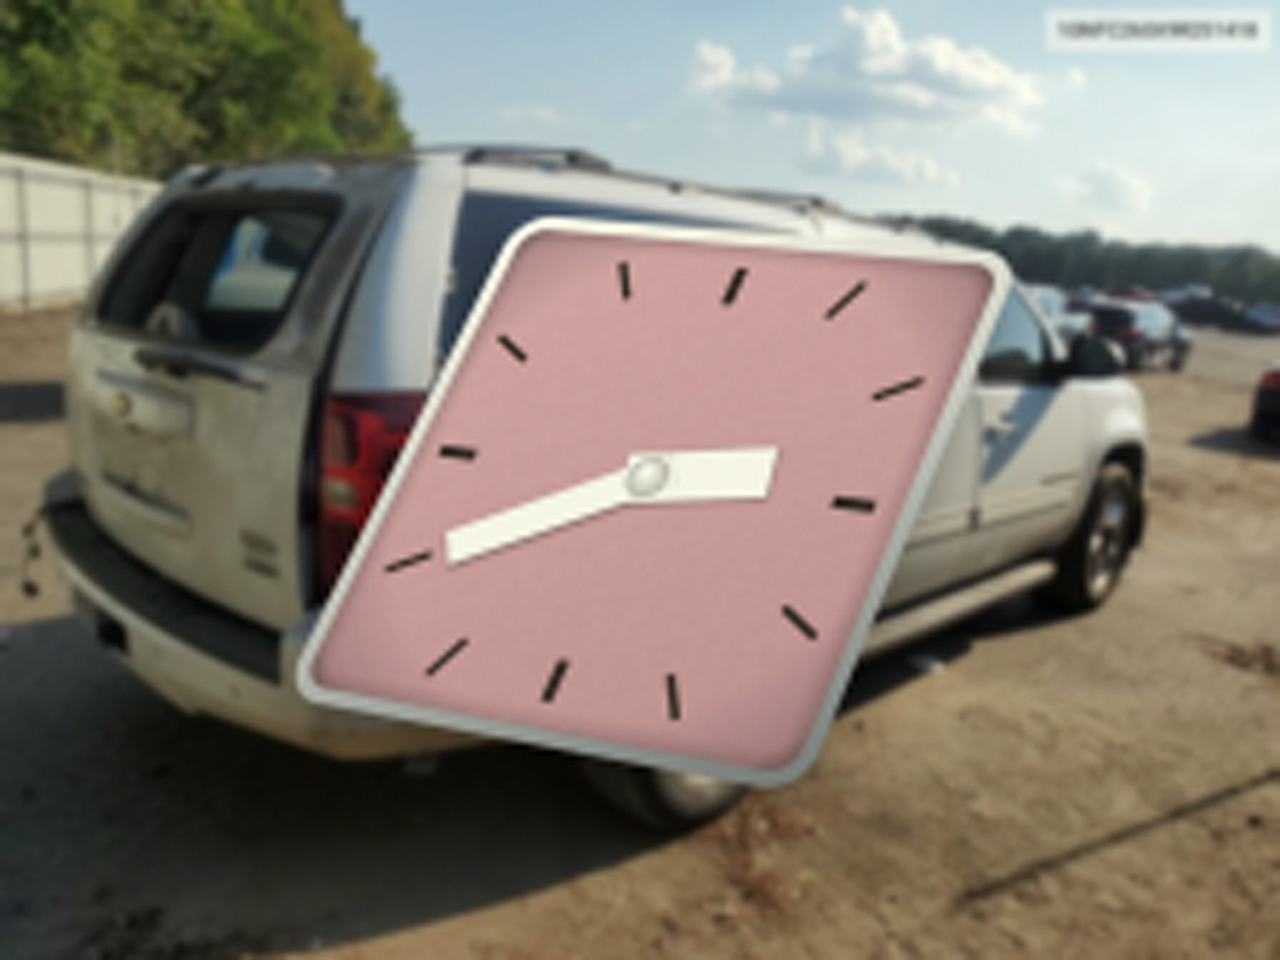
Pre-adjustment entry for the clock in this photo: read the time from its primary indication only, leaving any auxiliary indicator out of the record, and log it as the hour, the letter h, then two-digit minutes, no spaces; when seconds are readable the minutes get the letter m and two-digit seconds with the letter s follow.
2h40
